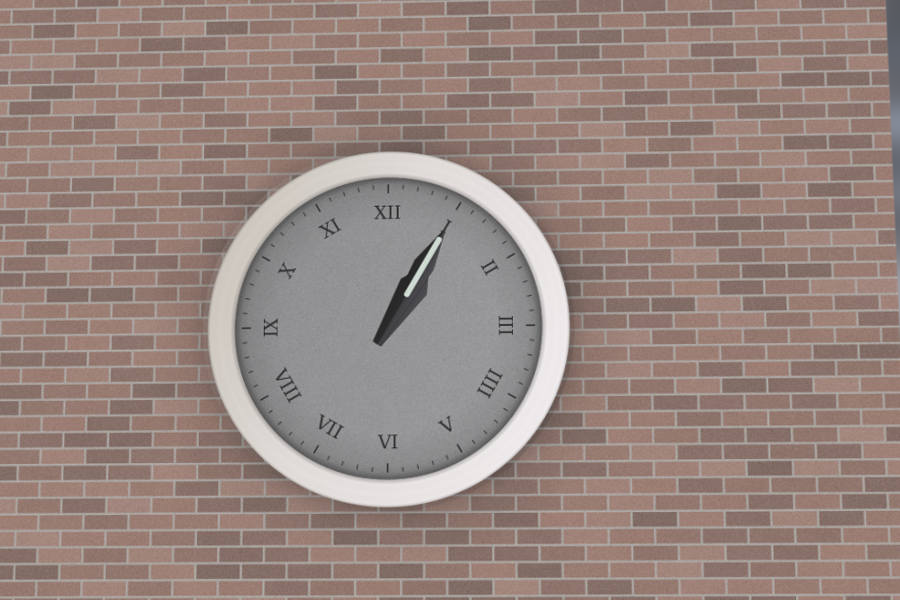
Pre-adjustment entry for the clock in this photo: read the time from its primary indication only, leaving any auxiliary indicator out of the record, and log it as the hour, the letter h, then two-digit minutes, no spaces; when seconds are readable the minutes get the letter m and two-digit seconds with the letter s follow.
1h05
